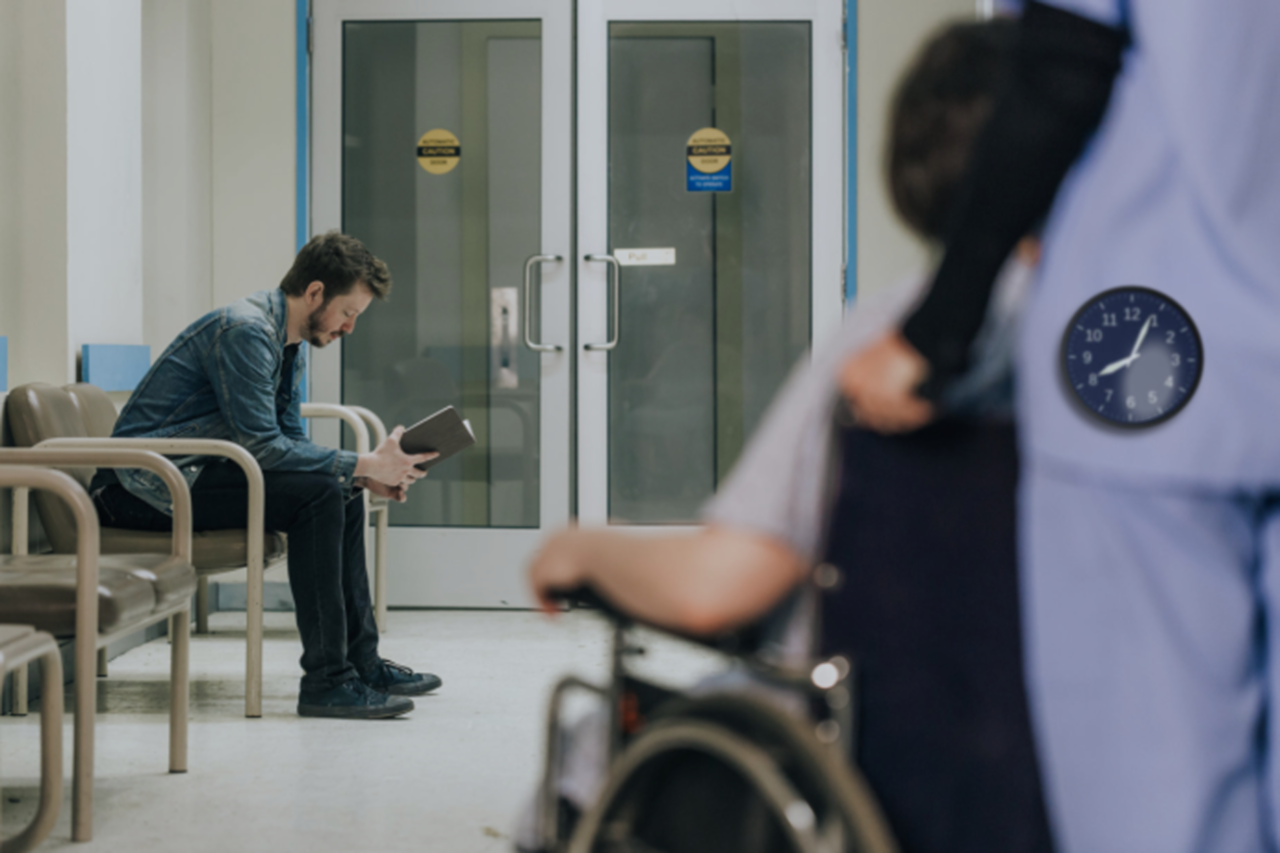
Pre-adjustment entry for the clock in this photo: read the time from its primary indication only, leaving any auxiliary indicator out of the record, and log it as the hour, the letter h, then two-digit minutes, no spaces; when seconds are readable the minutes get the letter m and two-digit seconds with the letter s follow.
8h04
